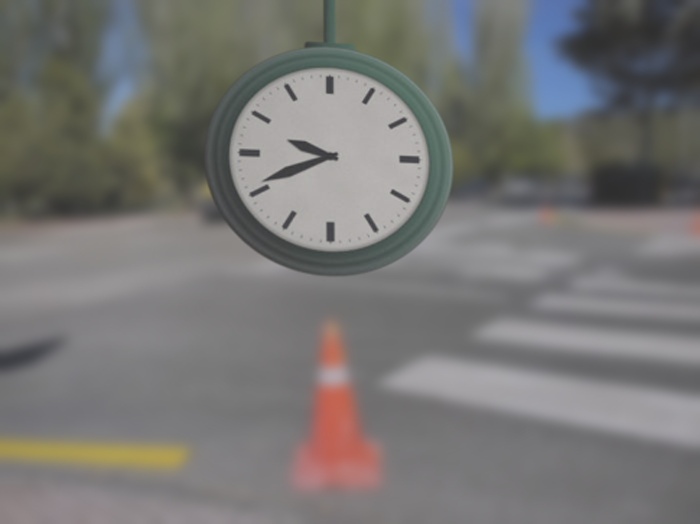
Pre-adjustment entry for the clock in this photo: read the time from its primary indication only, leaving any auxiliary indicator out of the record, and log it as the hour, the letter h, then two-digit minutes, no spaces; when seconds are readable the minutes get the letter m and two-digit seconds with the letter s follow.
9h41
